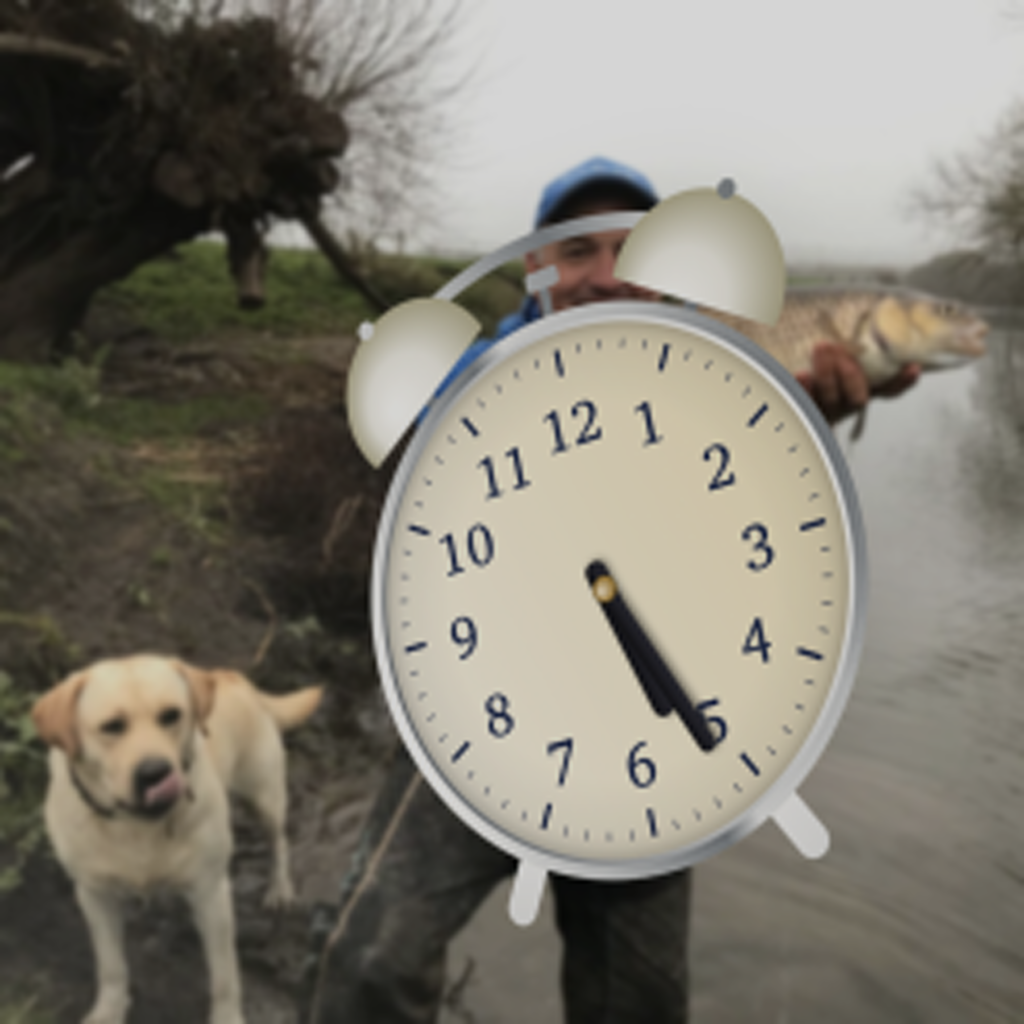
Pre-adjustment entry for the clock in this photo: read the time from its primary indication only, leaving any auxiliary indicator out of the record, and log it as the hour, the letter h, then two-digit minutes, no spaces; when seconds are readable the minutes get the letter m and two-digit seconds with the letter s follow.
5h26
